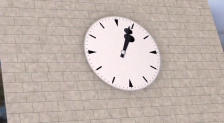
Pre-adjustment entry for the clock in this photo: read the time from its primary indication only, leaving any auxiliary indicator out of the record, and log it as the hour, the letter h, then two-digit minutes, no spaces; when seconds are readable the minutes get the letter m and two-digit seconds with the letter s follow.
1h04
